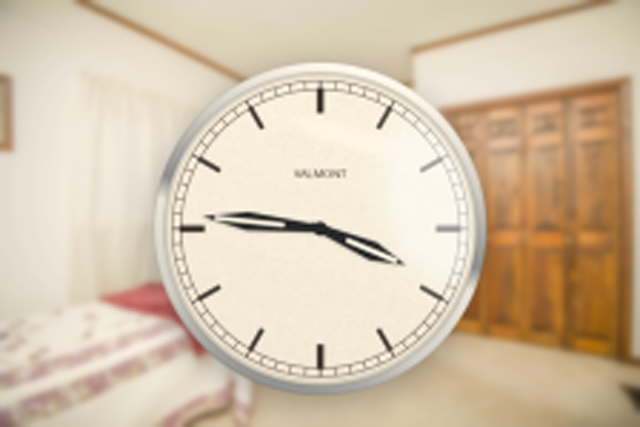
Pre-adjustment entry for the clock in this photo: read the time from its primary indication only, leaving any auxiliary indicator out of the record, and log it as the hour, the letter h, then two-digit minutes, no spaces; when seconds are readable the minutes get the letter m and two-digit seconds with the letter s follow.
3h46
